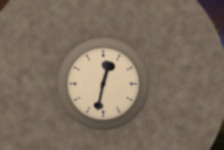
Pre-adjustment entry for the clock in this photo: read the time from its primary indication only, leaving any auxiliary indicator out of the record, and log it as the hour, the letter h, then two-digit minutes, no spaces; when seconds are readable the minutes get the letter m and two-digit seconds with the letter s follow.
12h32
